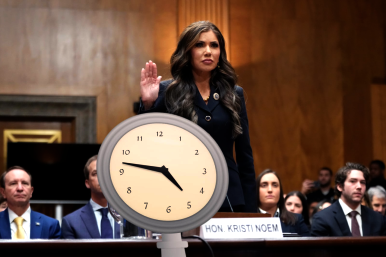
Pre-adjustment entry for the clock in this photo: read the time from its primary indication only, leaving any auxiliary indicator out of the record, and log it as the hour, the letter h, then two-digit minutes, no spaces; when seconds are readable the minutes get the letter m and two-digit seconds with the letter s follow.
4h47
